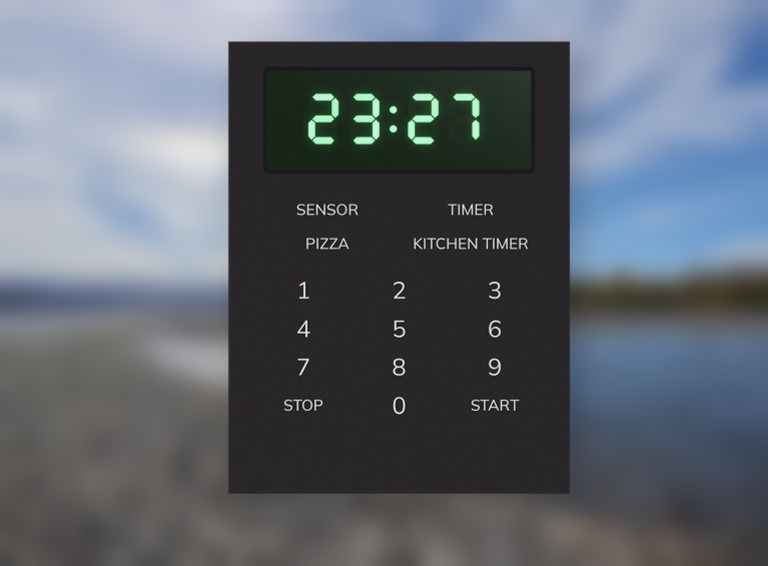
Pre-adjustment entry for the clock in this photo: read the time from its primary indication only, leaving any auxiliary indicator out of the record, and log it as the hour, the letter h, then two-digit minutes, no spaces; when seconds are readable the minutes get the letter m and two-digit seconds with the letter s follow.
23h27
